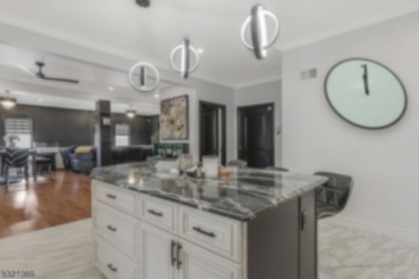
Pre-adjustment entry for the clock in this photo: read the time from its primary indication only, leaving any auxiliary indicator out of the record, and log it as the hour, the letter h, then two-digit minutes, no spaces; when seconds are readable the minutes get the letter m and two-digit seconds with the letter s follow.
12h01
